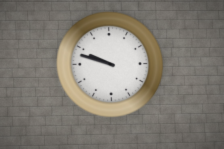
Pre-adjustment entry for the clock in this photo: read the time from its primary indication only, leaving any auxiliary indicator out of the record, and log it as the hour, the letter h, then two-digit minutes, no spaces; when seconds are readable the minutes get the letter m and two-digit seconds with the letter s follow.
9h48
